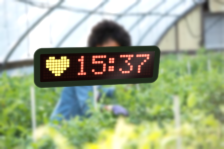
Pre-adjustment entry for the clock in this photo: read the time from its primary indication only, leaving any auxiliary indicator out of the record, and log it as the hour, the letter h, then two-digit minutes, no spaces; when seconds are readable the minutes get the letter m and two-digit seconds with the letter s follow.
15h37
